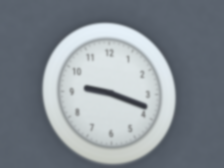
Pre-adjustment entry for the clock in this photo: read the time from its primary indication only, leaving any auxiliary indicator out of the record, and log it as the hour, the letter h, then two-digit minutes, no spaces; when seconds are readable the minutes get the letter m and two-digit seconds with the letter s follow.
9h18
